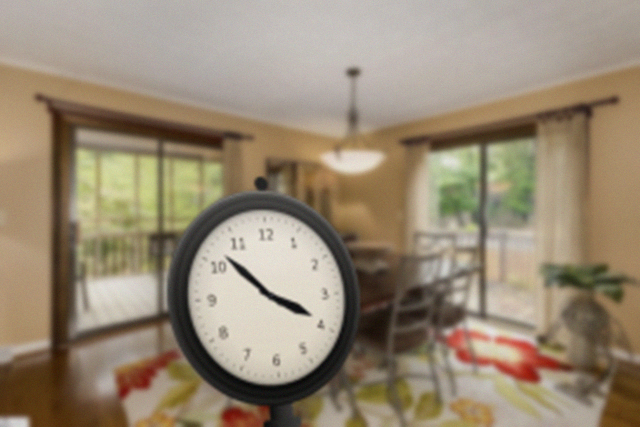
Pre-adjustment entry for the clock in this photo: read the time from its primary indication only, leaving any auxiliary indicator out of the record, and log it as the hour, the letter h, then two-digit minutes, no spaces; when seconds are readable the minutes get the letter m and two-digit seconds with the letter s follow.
3h52
